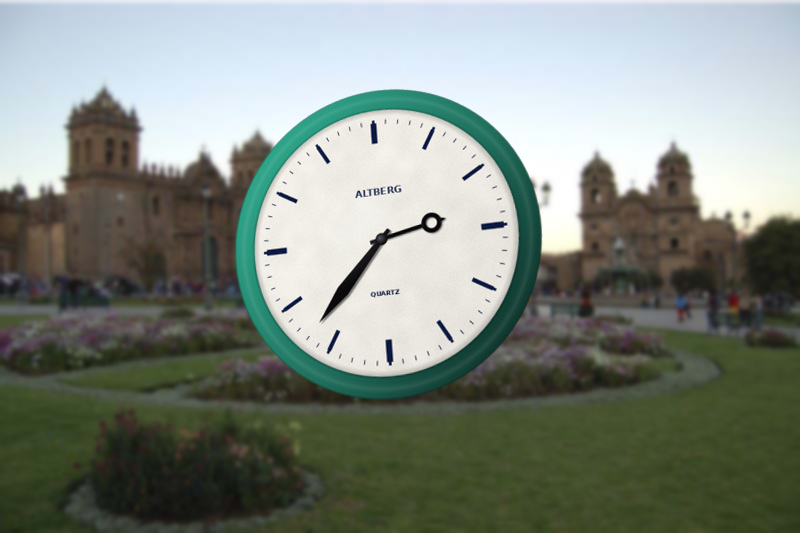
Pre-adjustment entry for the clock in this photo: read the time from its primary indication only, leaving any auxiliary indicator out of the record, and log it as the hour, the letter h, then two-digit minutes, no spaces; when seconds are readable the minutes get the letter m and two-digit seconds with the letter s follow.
2h37
